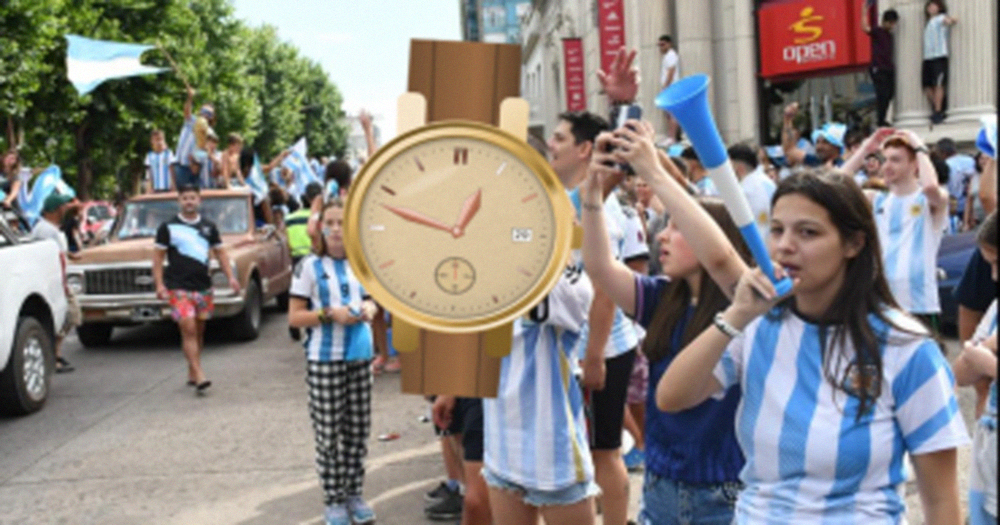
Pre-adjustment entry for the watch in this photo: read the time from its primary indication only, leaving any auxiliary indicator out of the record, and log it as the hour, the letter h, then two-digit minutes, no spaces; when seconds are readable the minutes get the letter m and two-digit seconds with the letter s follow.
12h48
